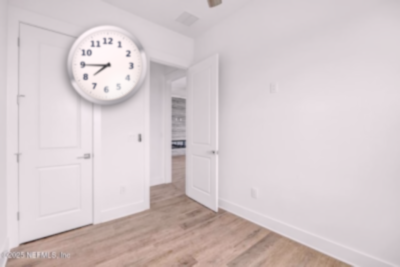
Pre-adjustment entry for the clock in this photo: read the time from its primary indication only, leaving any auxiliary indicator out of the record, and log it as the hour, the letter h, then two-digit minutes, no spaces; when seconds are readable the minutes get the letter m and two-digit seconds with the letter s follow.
7h45
